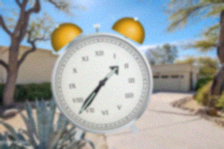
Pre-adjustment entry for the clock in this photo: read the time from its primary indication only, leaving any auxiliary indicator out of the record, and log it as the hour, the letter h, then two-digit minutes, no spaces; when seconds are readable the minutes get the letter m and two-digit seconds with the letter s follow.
1h37
